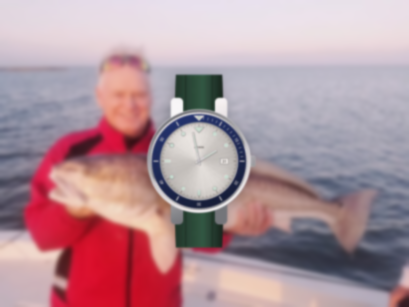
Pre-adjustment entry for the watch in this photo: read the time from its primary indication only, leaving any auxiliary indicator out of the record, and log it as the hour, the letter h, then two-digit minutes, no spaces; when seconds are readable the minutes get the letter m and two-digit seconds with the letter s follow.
1h58
